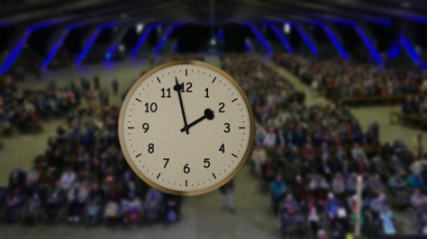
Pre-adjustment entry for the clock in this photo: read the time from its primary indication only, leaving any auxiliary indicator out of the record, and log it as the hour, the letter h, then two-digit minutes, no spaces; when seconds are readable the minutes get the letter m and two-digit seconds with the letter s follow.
1h58
